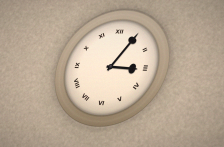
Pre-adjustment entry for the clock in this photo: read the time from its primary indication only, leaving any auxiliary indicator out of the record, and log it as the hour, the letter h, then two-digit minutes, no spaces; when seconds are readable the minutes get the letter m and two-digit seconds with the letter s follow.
3h05
